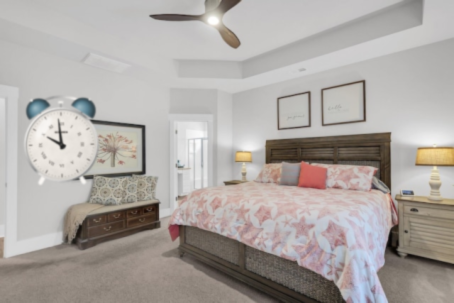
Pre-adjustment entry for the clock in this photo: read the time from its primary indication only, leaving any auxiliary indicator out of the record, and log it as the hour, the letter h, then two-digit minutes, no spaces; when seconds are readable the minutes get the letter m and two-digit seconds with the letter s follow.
9h59
